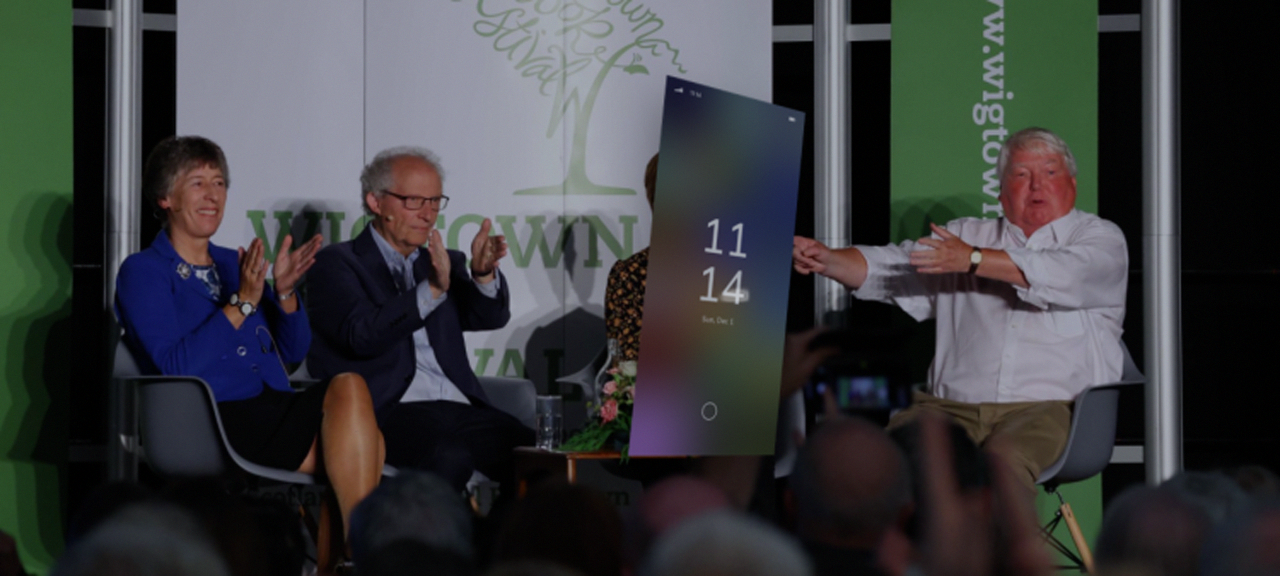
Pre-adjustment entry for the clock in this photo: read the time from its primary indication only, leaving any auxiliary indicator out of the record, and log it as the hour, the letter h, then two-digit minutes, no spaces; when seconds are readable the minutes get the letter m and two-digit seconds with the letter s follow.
11h14
